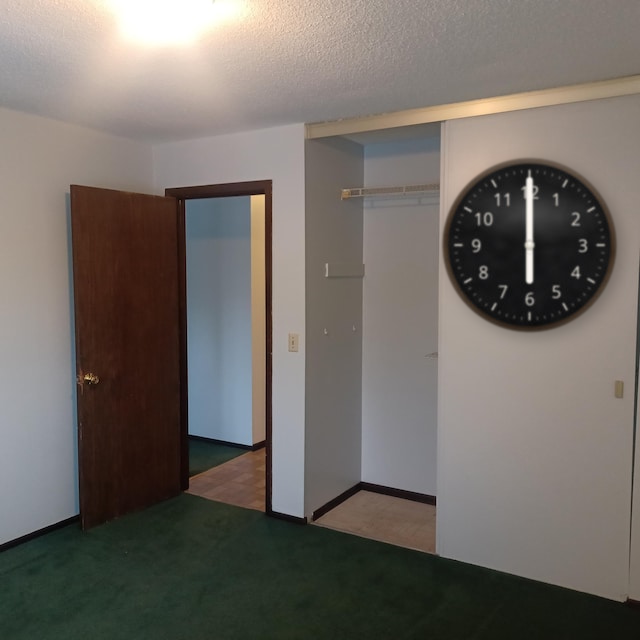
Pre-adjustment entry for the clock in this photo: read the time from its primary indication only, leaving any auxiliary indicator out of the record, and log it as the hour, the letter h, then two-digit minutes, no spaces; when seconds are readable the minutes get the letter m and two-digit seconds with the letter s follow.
6h00
